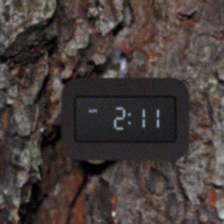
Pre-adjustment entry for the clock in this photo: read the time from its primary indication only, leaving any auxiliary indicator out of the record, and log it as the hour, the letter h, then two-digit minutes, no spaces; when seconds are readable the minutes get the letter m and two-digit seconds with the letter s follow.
2h11
